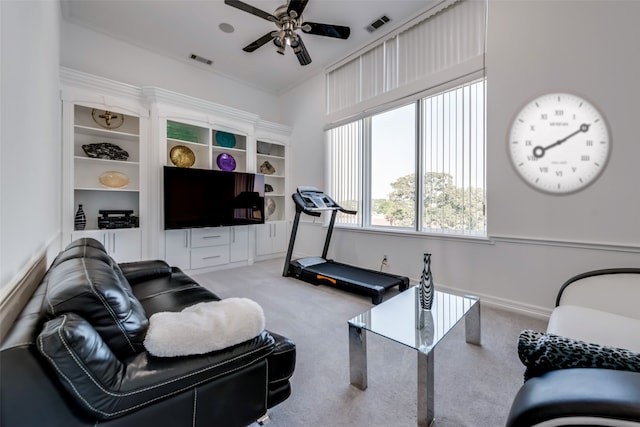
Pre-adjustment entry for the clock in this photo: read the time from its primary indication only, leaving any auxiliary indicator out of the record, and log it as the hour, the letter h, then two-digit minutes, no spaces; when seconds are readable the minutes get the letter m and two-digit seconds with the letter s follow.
8h10
